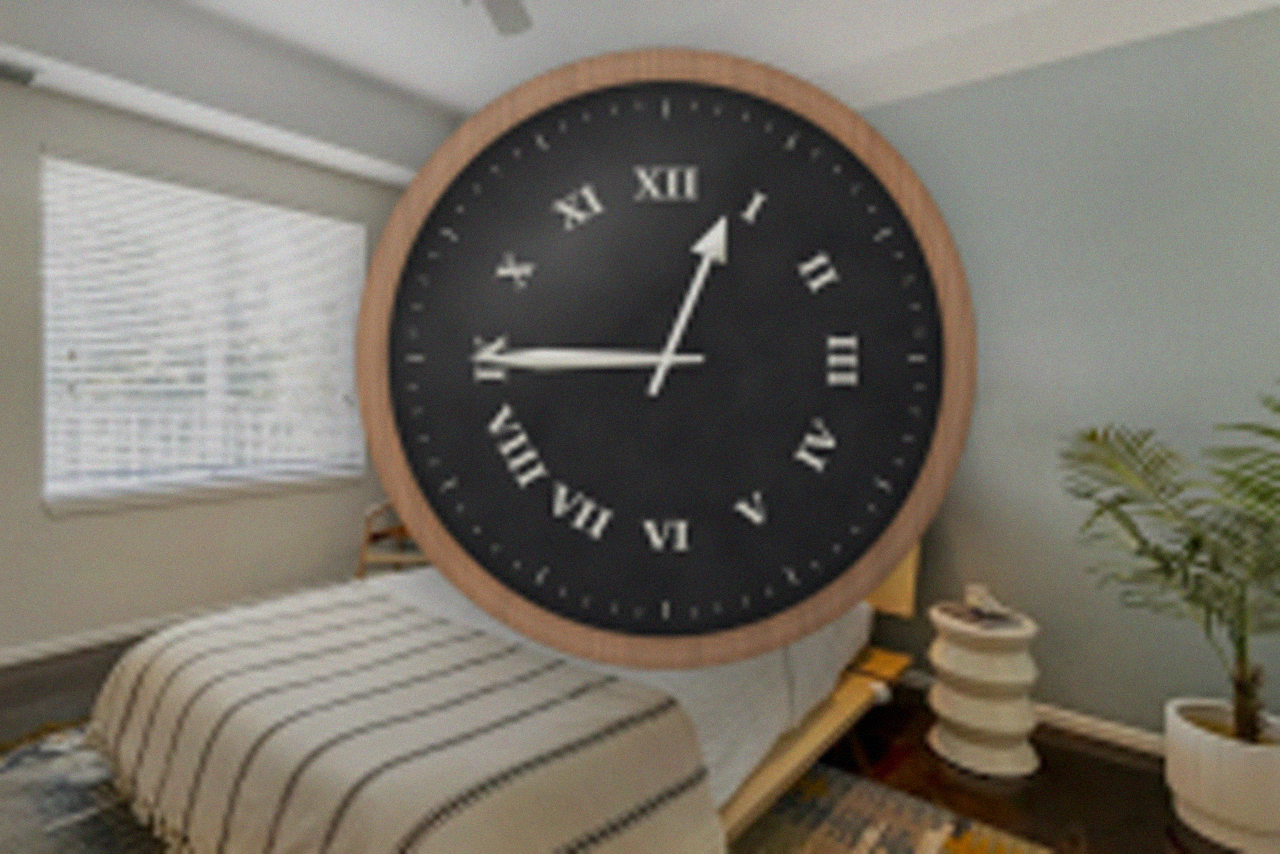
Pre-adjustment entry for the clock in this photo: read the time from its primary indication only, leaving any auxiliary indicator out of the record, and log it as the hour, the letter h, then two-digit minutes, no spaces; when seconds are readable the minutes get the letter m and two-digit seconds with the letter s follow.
12h45
